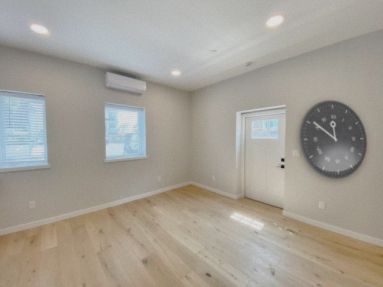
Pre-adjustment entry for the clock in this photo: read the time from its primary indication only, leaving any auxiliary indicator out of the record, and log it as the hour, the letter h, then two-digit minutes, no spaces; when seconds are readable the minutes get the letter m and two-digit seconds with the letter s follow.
11h51
